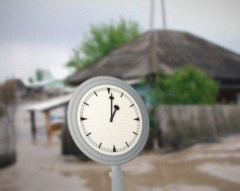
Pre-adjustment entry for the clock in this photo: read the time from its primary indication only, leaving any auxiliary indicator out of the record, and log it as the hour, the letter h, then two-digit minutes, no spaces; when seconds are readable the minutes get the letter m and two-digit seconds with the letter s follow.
1h01
